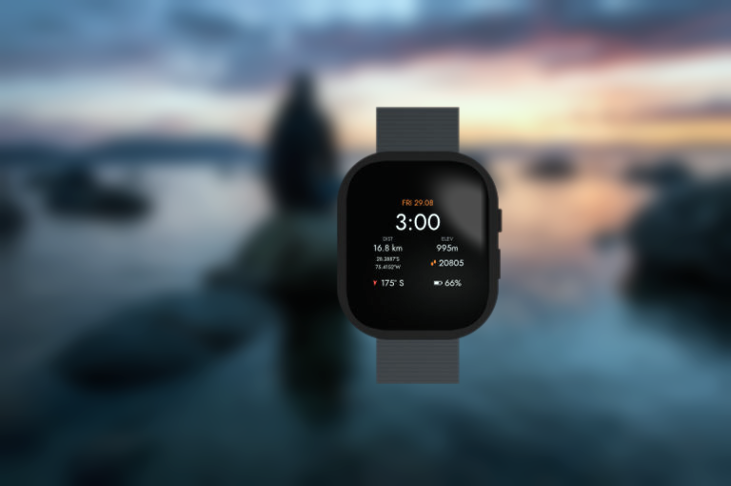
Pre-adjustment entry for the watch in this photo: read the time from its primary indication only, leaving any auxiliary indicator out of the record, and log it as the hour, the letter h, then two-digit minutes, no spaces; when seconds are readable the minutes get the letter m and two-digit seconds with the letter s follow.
3h00
